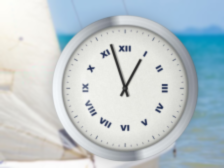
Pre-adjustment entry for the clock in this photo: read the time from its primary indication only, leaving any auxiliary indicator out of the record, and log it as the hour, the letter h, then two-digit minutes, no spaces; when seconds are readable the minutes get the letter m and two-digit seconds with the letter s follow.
12h57
